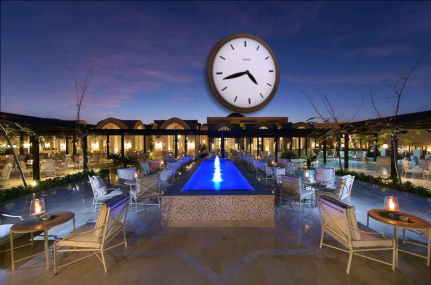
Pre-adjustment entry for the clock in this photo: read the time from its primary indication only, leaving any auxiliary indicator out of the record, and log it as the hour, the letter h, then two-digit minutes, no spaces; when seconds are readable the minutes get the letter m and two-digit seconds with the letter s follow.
4h43
